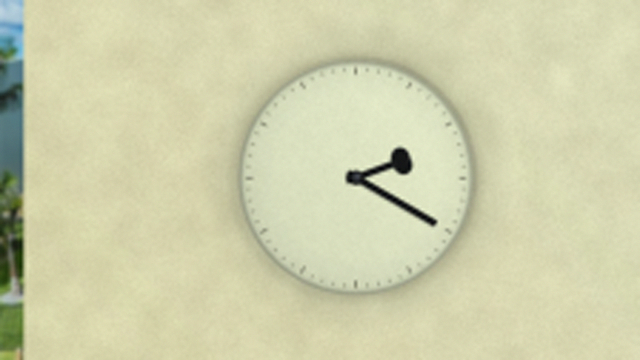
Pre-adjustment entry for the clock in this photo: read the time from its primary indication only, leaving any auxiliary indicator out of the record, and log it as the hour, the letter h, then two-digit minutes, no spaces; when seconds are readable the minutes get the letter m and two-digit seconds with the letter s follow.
2h20
